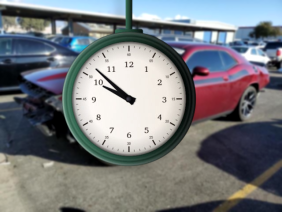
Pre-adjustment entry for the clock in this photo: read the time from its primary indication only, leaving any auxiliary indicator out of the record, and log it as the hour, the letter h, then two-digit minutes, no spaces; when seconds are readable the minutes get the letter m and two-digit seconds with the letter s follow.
9h52
